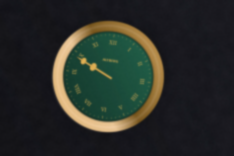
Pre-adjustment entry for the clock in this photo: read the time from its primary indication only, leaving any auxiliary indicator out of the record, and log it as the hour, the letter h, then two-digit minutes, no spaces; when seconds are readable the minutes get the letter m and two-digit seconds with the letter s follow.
9h49
